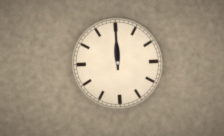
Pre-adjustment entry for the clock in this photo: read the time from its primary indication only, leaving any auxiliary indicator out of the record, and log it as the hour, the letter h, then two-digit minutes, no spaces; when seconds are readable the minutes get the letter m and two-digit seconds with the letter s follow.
12h00
